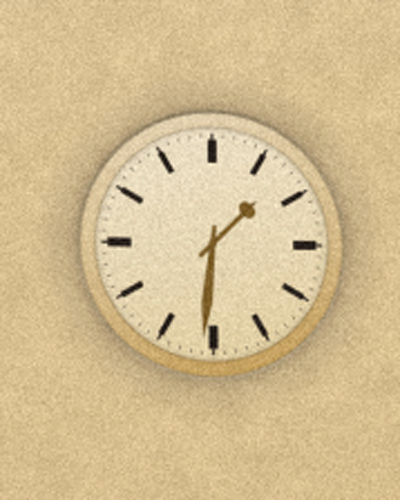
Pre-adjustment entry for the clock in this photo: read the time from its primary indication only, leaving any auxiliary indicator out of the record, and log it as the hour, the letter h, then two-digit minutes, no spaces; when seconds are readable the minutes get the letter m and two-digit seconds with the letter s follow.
1h31
